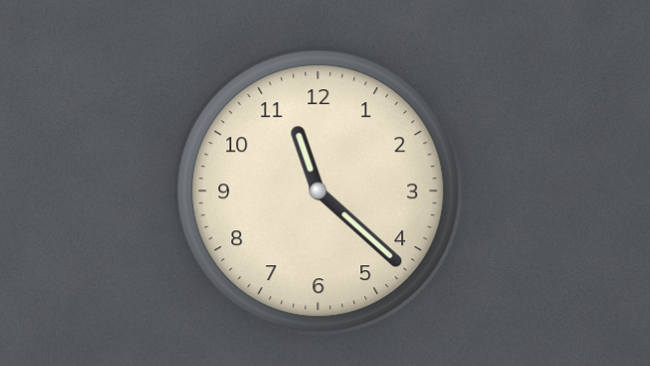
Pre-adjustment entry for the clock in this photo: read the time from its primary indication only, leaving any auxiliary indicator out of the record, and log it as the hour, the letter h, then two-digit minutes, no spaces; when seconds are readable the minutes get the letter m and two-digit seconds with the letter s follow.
11h22
